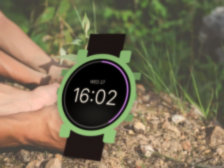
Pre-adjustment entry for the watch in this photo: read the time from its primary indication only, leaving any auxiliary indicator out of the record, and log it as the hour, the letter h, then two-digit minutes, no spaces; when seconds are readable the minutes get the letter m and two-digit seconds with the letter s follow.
16h02
